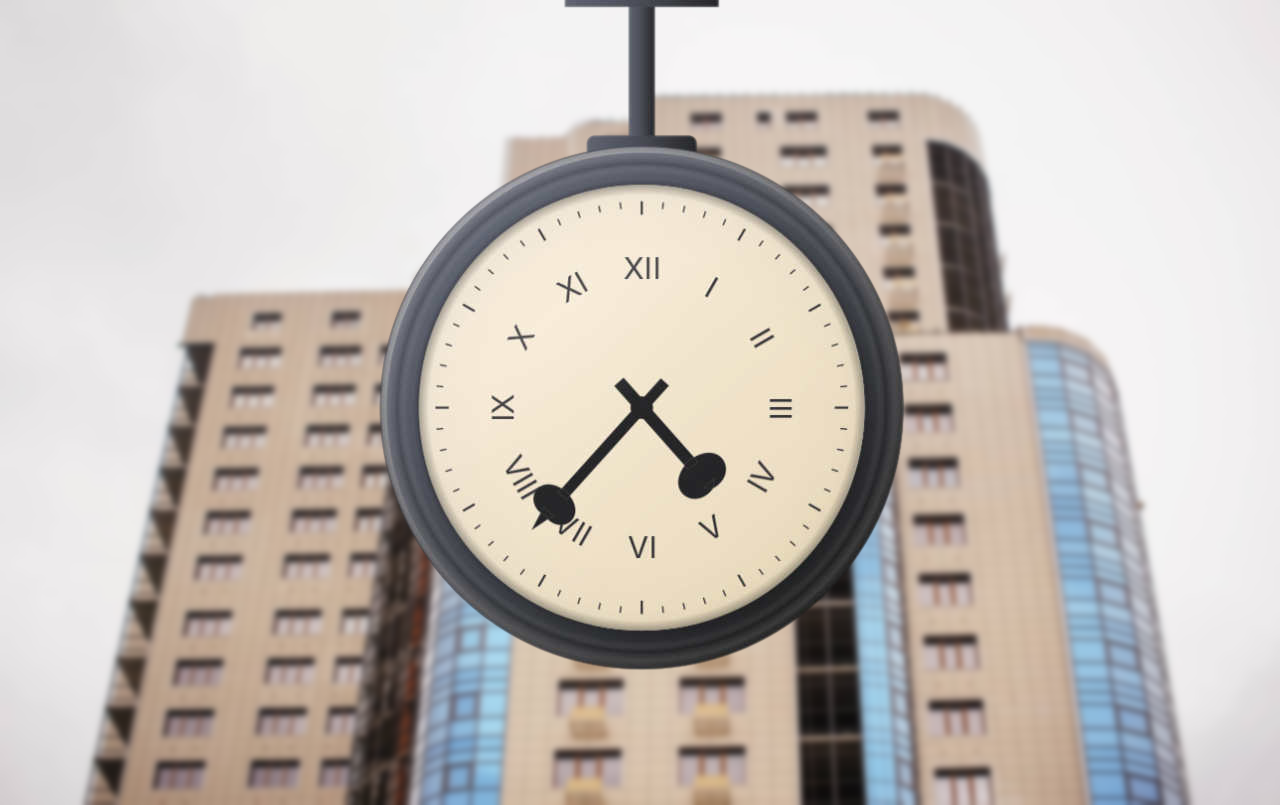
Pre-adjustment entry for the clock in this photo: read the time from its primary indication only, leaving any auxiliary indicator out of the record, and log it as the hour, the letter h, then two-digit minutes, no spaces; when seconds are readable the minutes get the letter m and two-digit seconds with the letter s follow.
4h37
